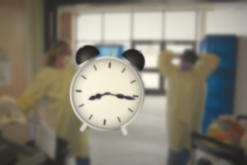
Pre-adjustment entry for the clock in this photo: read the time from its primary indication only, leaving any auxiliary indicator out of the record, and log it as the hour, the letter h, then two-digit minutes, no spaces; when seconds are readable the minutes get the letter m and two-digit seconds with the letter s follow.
8h16
